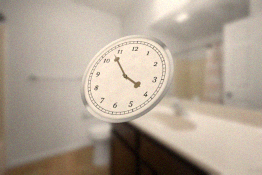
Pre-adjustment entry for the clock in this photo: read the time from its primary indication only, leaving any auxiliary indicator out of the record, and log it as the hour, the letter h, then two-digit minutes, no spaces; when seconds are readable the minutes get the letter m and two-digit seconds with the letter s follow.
3h53
